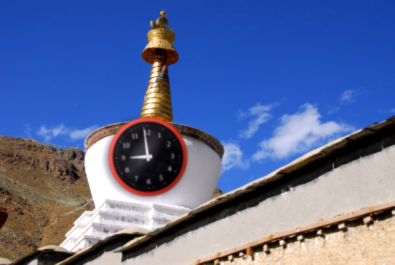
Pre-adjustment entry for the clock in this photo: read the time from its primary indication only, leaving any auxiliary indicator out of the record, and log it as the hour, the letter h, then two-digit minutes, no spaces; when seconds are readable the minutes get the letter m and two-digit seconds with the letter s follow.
8h59
